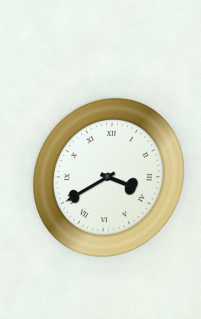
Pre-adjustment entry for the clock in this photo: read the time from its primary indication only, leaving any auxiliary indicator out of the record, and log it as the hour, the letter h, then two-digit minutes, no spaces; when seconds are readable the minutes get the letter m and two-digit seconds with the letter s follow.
3h40
